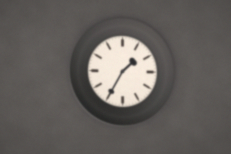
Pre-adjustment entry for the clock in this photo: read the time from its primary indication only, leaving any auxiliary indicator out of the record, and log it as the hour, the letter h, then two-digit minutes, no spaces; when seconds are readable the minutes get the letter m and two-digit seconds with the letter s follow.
1h35
